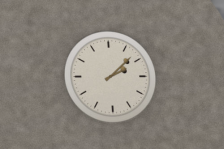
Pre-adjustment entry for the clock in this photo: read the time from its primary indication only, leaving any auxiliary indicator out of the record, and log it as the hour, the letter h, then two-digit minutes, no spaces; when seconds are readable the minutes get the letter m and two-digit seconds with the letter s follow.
2h08
